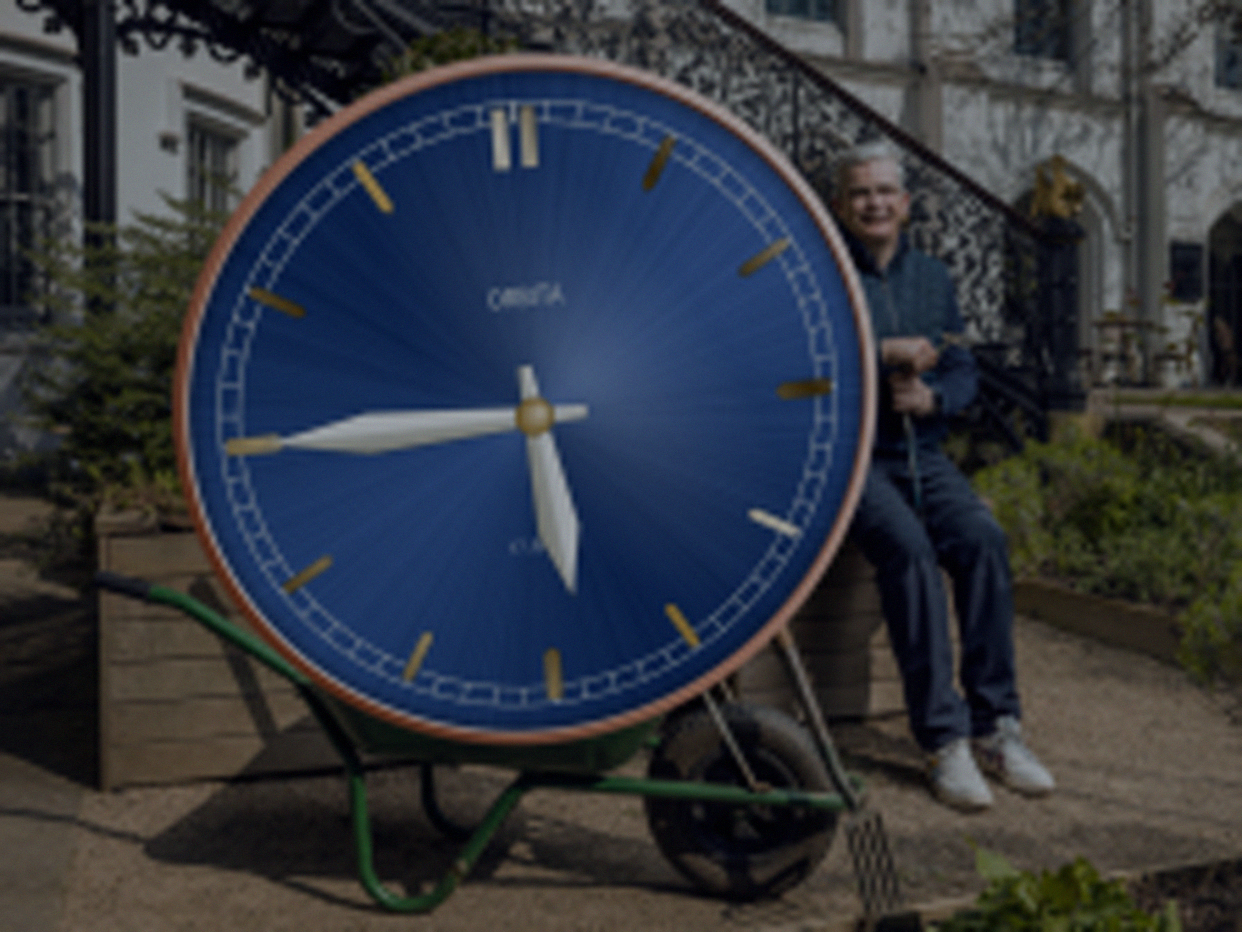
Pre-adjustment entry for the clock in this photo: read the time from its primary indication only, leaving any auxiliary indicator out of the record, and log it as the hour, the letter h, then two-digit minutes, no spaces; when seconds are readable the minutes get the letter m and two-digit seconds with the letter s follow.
5h45
